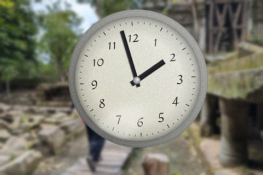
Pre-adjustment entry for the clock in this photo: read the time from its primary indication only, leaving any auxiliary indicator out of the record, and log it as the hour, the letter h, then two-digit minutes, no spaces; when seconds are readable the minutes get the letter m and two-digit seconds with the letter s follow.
1h58
